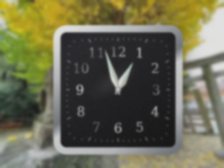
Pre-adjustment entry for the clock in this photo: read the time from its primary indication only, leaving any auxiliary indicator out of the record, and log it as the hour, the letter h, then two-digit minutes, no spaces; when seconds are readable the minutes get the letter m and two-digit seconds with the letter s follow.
12h57
